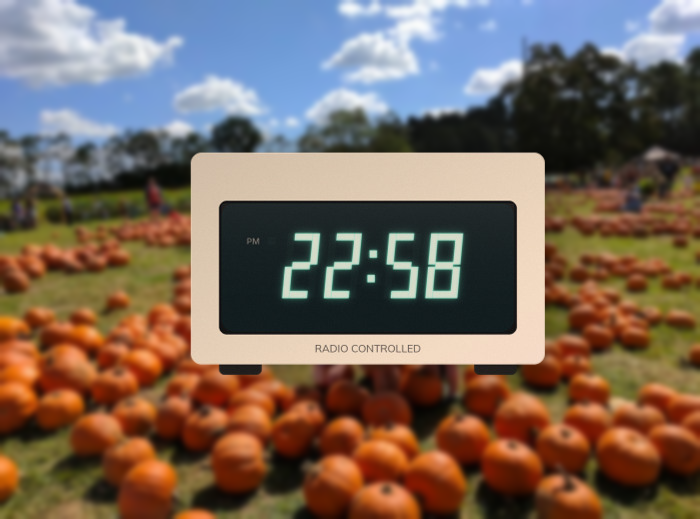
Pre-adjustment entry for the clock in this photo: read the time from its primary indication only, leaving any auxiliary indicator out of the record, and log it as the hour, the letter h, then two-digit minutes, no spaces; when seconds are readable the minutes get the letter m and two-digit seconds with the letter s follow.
22h58
